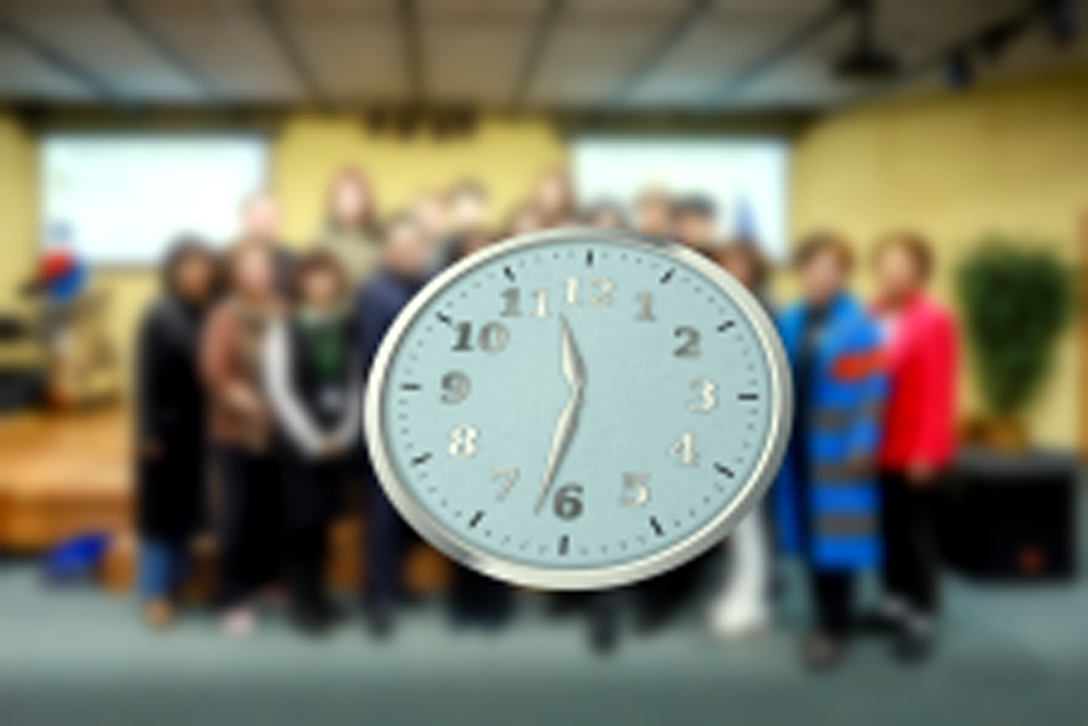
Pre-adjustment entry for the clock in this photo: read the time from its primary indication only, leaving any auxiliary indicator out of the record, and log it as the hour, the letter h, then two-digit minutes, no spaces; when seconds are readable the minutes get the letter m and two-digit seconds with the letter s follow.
11h32
